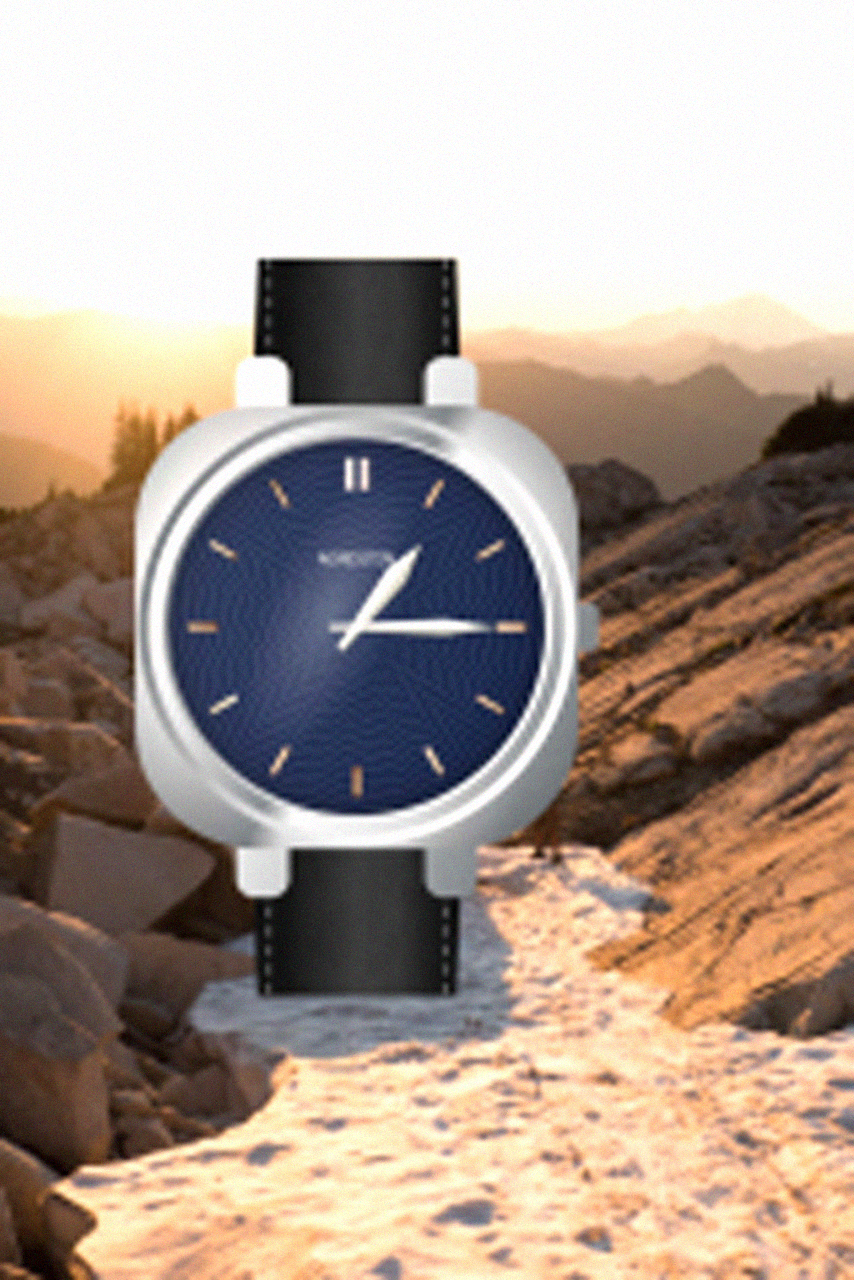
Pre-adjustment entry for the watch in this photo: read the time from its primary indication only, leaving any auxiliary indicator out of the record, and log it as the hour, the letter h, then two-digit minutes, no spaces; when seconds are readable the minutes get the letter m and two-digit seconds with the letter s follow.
1h15
